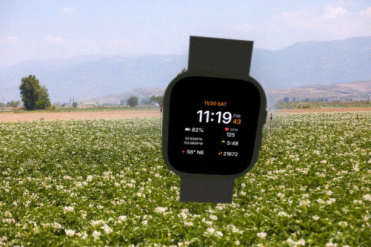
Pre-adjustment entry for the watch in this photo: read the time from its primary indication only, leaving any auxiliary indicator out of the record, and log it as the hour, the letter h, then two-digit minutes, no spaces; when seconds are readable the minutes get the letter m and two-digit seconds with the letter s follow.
11h19
